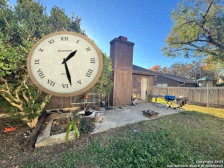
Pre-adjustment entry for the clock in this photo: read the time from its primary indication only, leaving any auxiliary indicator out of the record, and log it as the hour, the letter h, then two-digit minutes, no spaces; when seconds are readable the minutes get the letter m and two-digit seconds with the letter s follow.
1h28
